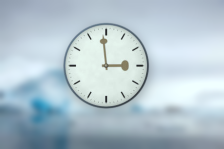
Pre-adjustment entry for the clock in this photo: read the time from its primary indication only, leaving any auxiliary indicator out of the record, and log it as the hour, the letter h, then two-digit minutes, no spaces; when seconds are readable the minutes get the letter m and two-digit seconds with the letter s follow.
2h59
